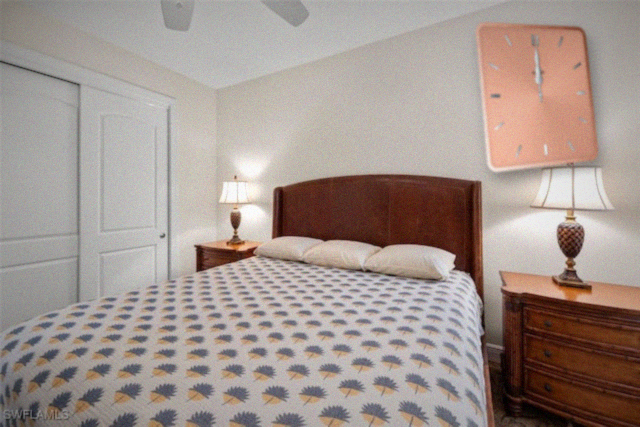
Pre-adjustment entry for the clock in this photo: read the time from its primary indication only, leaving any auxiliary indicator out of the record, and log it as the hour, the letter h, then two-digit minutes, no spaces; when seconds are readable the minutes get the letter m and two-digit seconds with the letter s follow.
12h00
